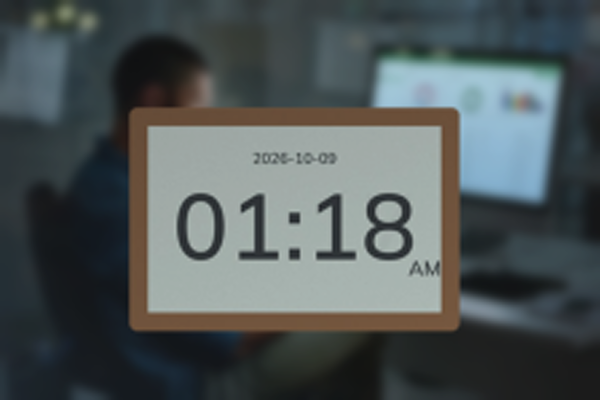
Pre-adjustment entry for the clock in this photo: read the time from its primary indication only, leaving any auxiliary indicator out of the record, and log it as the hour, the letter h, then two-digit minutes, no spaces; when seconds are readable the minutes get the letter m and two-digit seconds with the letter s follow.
1h18
